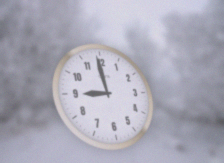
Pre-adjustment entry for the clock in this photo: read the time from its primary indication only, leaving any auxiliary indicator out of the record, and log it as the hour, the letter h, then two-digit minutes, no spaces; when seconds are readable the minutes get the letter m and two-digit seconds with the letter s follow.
8h59
